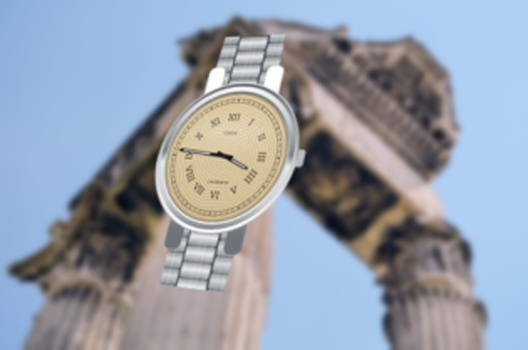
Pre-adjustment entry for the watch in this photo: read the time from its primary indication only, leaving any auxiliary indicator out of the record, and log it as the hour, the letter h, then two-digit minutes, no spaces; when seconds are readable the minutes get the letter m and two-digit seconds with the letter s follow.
3h46
